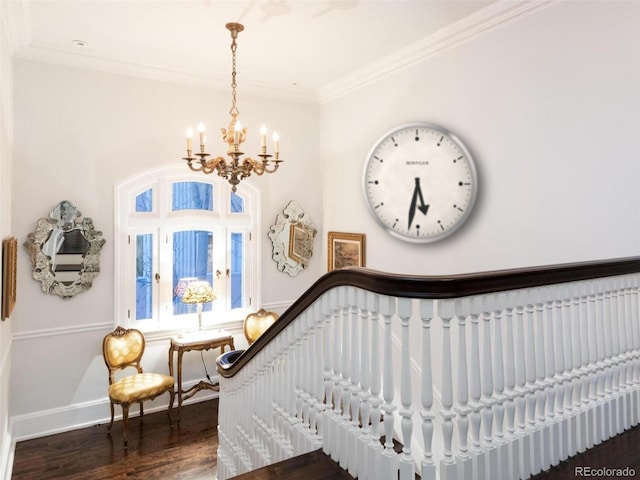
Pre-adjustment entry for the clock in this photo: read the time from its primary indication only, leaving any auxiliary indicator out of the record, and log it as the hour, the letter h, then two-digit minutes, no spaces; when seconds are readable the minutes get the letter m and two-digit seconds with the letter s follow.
5h32
